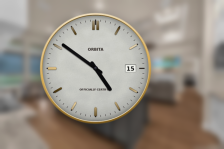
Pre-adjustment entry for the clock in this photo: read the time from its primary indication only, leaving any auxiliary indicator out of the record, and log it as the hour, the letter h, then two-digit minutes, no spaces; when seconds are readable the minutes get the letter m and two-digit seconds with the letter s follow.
4h51
